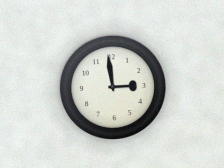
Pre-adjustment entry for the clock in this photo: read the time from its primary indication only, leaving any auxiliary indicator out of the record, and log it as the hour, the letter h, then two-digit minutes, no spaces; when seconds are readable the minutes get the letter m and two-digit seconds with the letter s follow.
2h59
